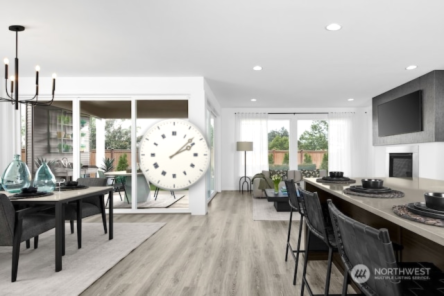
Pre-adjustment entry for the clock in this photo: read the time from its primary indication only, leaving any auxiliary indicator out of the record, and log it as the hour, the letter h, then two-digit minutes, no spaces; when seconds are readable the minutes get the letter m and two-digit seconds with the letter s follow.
2h08
